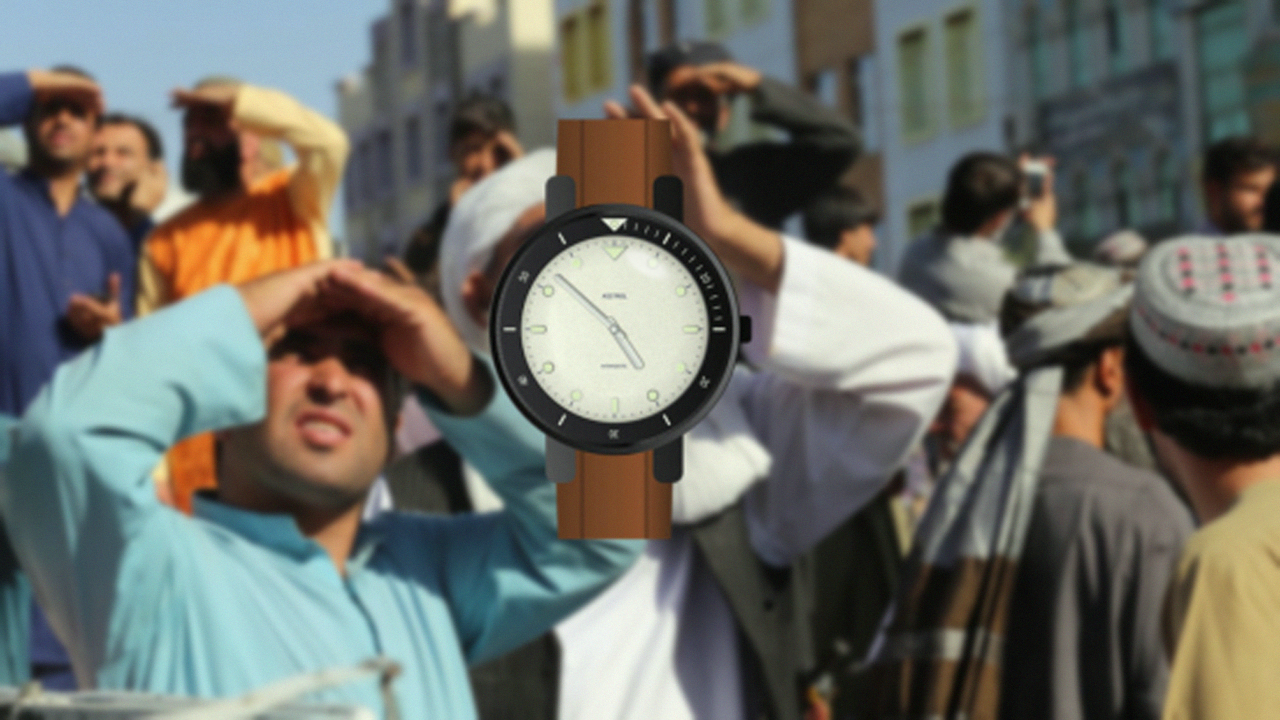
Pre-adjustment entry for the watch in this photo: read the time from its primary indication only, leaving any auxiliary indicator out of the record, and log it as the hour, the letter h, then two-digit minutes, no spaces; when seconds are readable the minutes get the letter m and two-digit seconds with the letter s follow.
4h52
